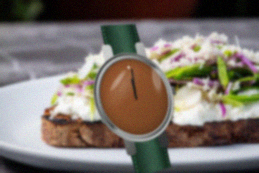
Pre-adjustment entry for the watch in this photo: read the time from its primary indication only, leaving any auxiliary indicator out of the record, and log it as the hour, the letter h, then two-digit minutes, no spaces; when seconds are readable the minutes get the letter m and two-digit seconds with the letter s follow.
12h01
